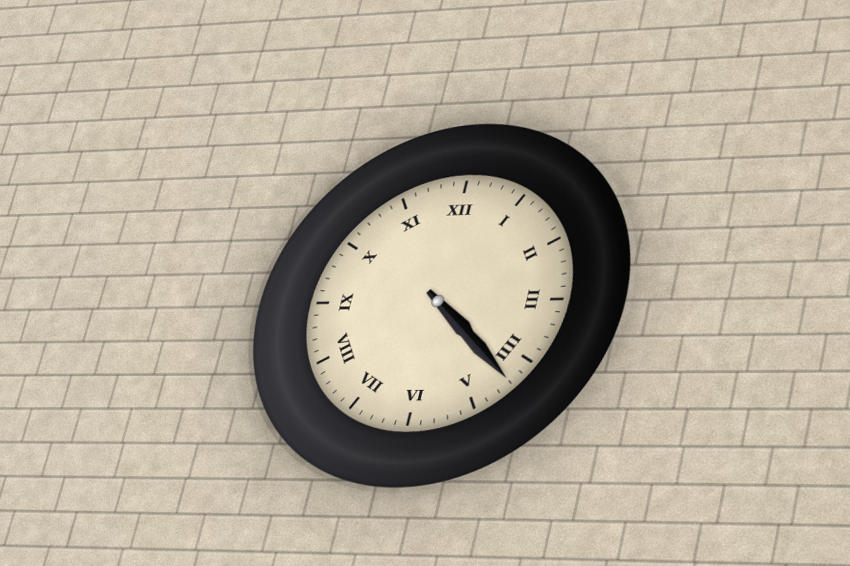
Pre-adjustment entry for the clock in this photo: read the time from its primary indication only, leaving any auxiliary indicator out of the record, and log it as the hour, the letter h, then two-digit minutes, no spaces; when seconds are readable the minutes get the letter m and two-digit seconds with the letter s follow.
4h22
